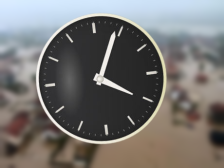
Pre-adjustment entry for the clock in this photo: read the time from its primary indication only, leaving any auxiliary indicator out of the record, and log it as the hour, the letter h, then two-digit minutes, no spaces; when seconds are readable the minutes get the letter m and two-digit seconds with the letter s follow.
4h04
